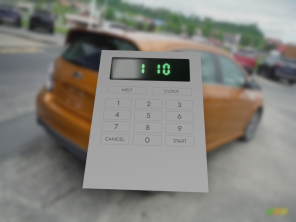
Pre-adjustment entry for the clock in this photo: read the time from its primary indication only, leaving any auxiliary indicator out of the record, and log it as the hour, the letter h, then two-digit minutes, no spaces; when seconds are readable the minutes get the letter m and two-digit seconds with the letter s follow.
1h10
